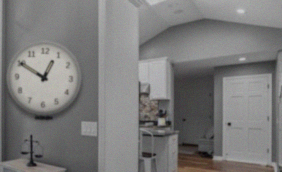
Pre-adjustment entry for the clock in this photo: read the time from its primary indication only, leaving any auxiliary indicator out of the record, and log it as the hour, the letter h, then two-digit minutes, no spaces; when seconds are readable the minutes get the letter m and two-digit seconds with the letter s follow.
12h50
